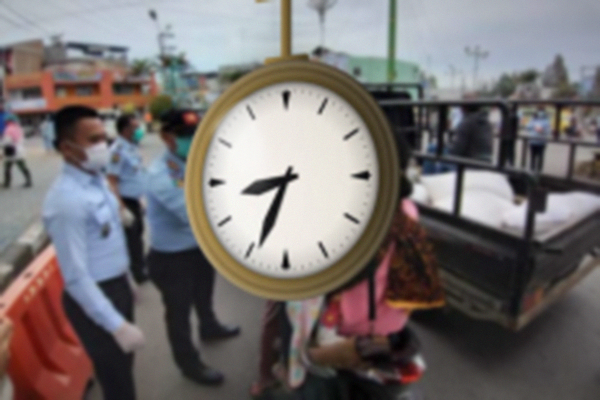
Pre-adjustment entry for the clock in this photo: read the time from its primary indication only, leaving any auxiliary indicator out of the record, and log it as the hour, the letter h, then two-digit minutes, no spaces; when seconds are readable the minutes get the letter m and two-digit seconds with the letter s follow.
8h34
